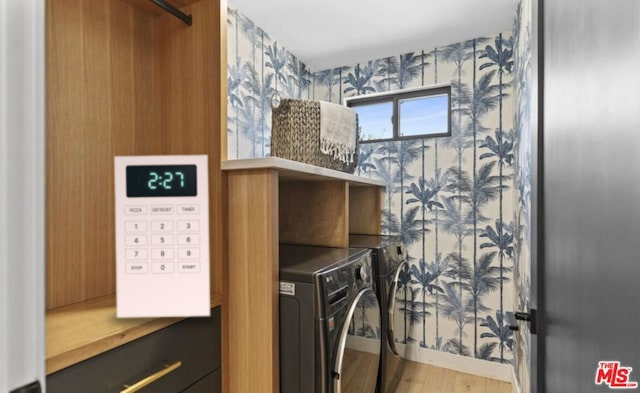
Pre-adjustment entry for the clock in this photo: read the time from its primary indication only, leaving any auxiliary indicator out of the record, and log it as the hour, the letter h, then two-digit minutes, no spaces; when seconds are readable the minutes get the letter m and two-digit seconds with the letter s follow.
2h27
